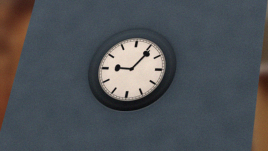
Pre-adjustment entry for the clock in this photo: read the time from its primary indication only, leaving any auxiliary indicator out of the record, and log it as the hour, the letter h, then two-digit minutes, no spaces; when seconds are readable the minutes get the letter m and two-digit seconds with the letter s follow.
9h06
